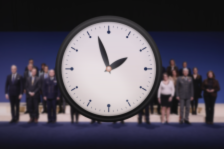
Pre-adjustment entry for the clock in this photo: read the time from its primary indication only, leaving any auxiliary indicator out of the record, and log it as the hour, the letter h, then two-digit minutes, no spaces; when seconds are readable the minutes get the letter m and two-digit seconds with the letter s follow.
1h57
